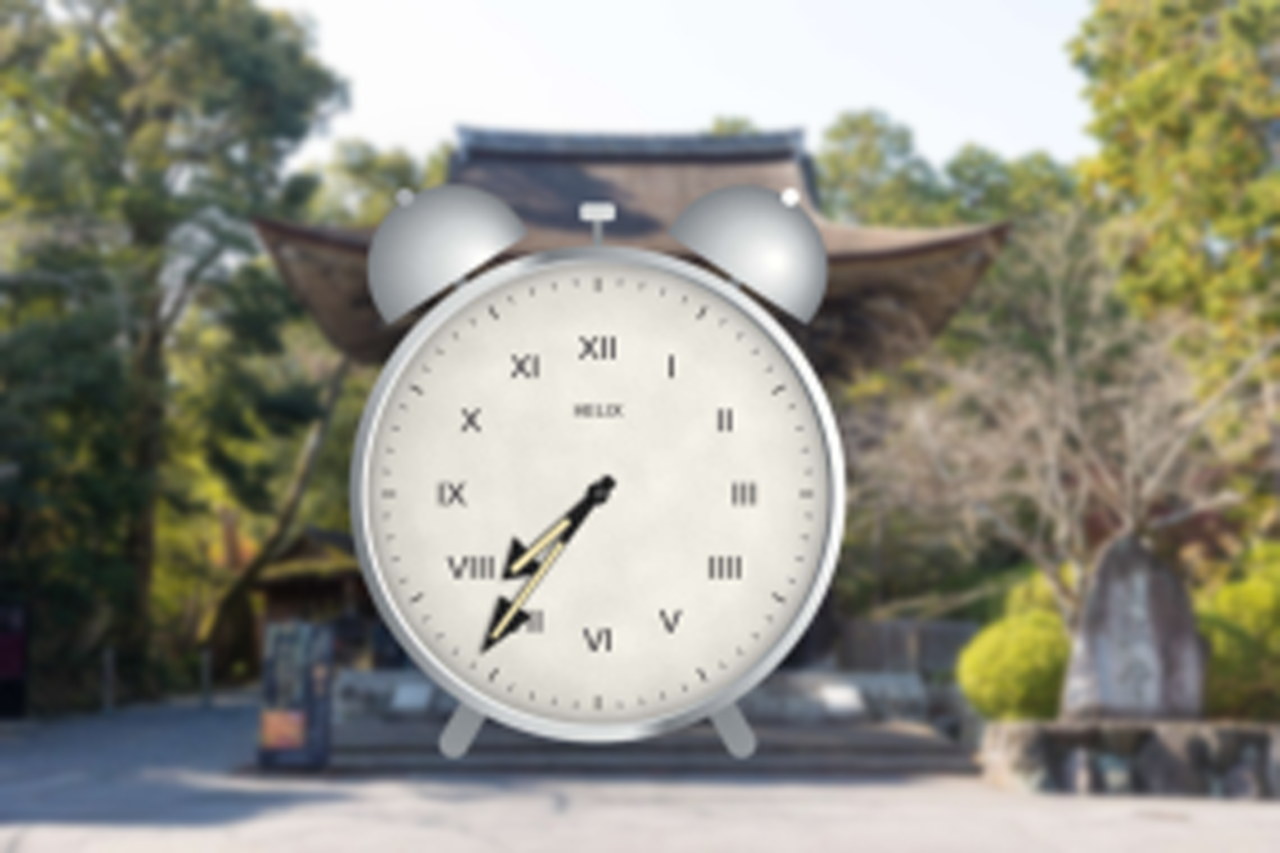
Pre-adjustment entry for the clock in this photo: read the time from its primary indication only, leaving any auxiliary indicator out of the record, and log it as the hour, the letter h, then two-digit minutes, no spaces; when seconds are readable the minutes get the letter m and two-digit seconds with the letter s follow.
7h36
